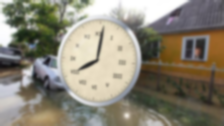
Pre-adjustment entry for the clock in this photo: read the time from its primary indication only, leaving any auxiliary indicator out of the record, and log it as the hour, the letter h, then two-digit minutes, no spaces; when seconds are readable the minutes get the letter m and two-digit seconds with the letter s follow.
8h01
